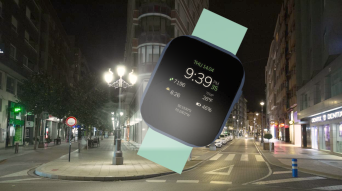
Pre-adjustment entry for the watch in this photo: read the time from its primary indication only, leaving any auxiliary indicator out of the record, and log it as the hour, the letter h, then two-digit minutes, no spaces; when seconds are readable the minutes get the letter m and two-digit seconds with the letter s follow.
9h39
